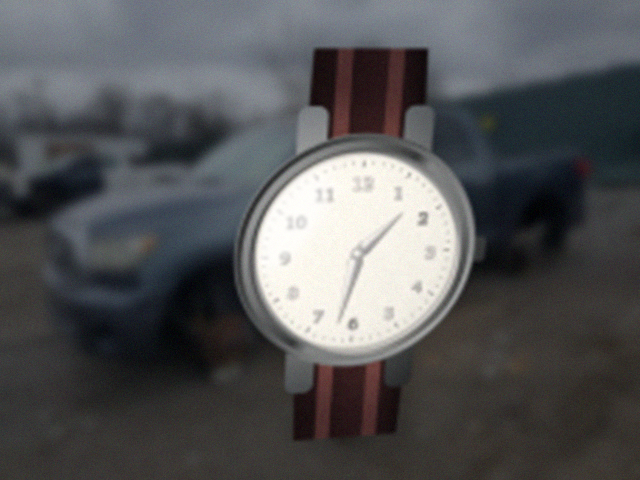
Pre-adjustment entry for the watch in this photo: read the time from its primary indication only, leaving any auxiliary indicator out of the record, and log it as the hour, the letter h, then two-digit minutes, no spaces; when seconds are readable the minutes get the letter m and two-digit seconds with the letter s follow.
1h32
